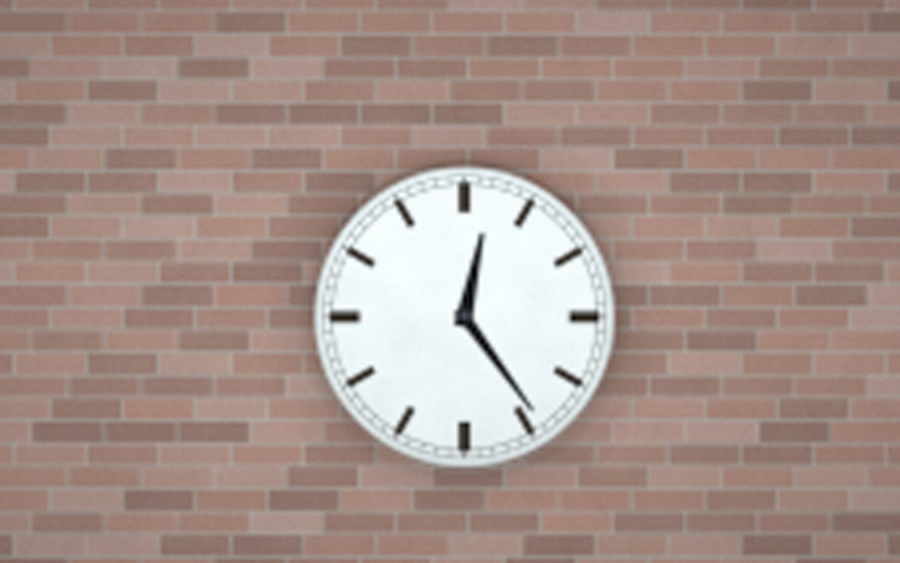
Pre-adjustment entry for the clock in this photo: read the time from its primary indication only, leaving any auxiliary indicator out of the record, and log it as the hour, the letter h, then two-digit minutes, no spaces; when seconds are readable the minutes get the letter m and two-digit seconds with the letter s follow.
12h24
